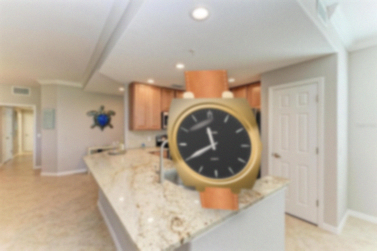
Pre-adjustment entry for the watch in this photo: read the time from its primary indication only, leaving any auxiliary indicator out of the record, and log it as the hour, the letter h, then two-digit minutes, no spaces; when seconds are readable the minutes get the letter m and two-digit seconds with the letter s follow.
11h40
